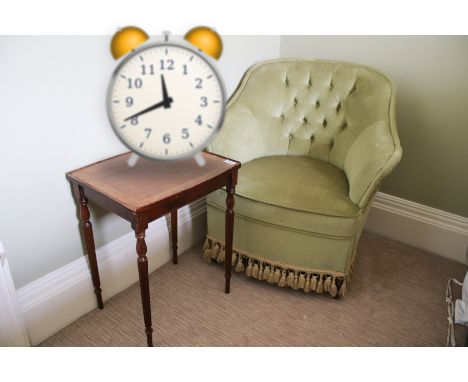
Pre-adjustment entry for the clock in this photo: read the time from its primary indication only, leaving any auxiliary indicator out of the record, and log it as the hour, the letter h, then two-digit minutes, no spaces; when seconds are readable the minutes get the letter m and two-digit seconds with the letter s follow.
11h41
